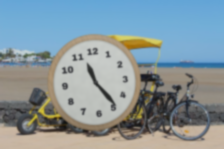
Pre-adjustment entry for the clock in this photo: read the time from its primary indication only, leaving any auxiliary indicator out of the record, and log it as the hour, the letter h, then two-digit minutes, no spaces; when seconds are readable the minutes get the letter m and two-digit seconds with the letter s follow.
11h24
